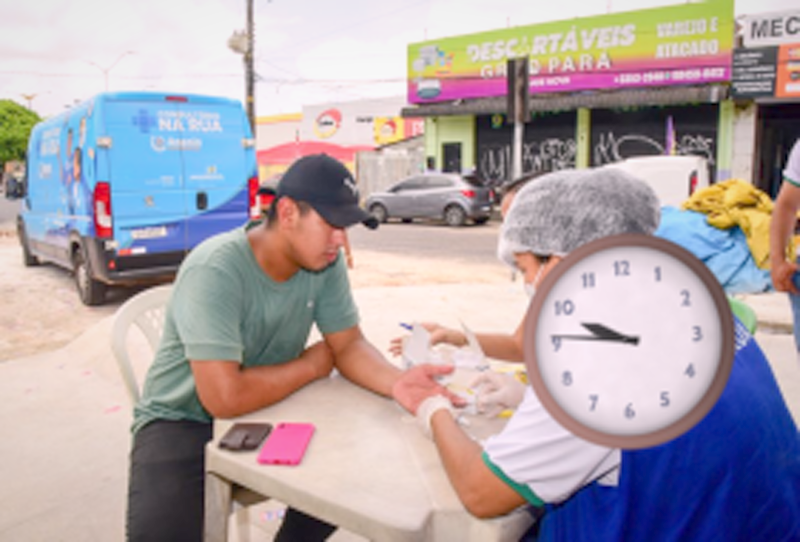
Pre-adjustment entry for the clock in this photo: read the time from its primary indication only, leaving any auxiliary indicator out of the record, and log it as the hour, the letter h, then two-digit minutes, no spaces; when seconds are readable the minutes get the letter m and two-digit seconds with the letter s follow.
9h46
